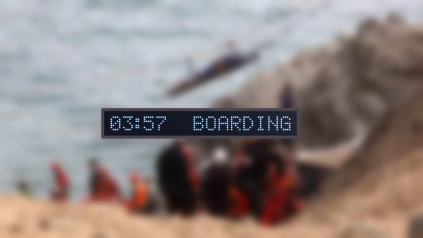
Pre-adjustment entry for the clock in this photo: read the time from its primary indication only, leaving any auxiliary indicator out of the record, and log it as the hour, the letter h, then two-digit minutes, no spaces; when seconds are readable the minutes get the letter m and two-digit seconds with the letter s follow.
3h57
